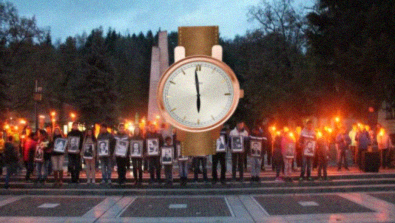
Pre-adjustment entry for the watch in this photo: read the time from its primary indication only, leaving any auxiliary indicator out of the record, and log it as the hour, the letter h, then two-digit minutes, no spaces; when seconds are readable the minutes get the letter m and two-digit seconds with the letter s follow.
5h59
